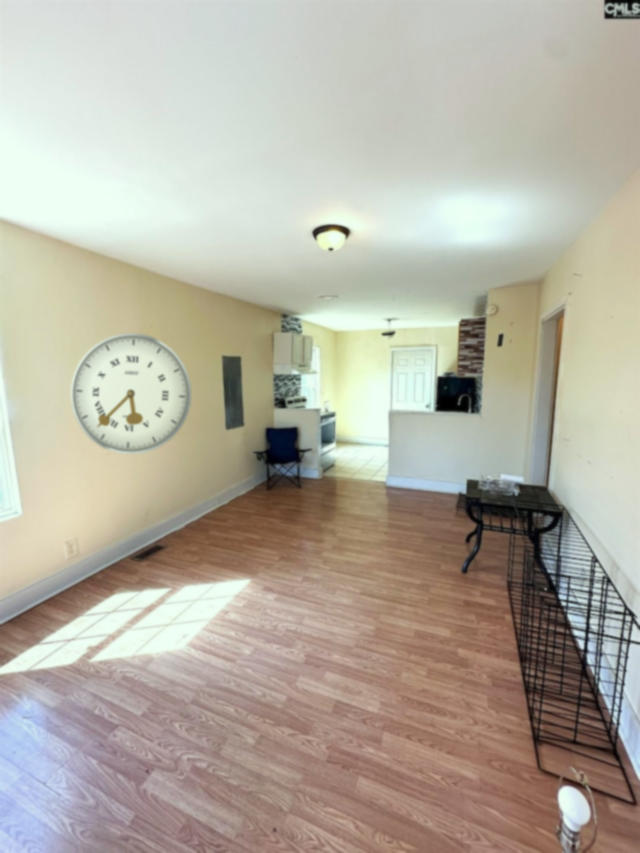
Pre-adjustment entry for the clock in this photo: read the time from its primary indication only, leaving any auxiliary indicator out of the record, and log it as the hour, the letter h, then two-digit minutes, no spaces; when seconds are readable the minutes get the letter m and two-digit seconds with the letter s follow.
5h37
